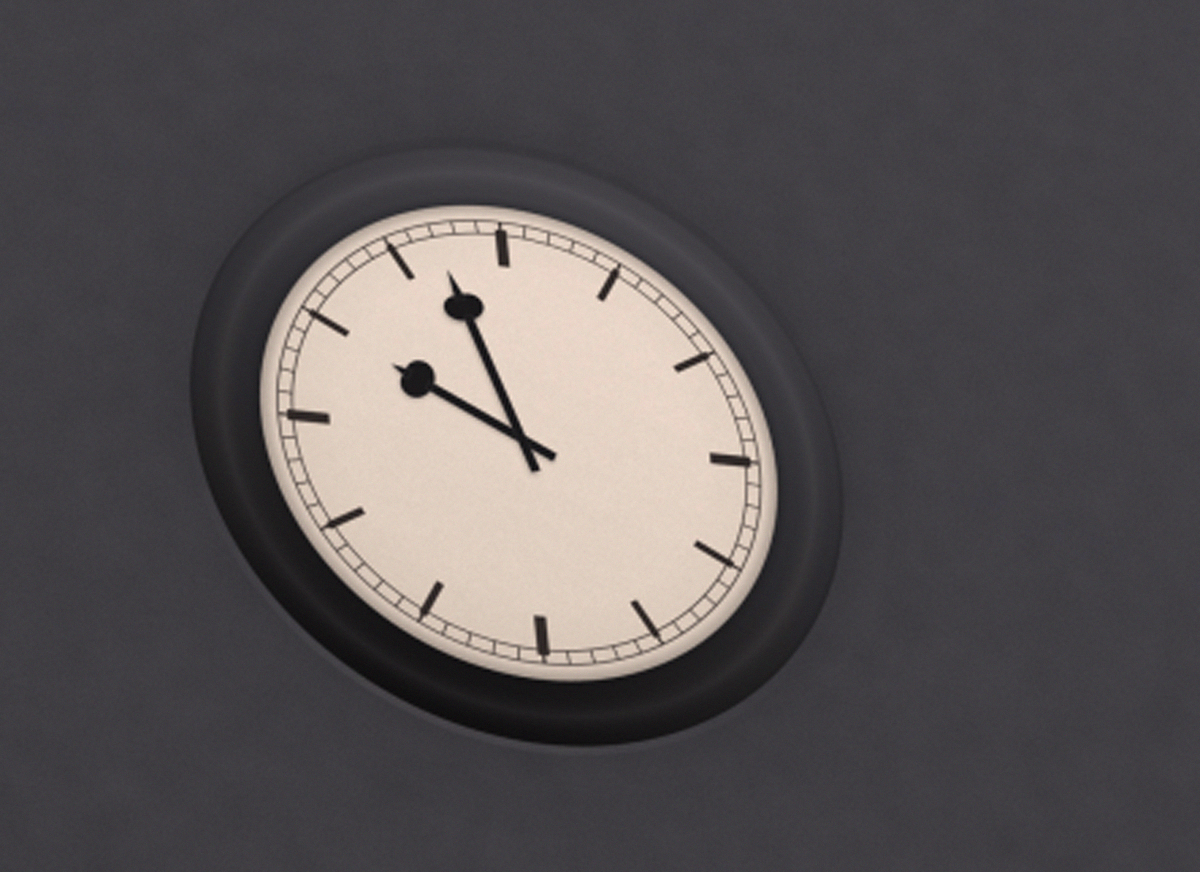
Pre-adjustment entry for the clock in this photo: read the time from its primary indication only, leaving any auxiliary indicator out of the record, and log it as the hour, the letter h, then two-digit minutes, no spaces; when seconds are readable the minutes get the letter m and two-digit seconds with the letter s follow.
9h57
